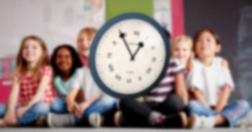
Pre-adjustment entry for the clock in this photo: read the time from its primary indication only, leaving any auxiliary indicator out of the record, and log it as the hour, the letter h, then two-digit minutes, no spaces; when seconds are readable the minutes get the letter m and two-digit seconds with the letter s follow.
12h54
